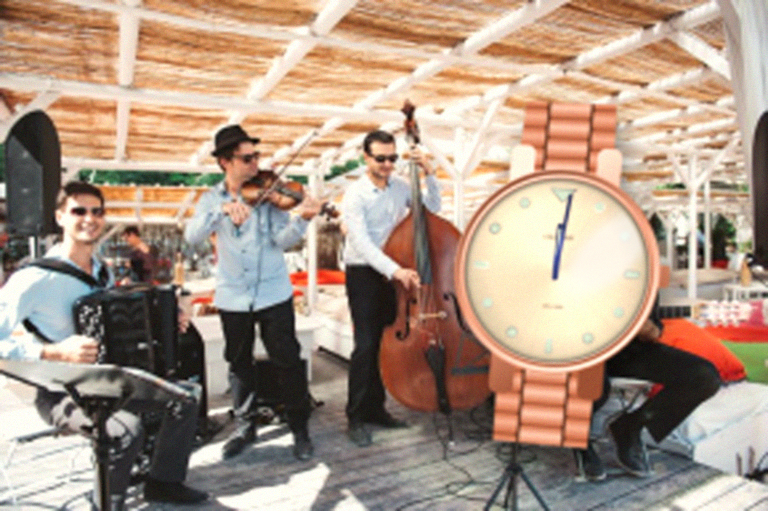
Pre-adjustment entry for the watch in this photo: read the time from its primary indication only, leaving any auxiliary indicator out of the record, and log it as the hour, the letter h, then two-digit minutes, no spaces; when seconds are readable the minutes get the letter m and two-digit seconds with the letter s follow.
12h01
